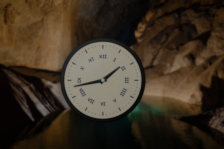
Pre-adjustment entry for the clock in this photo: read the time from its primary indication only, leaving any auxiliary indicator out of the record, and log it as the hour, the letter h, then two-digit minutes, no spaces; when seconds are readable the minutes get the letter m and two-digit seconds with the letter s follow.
1h43
